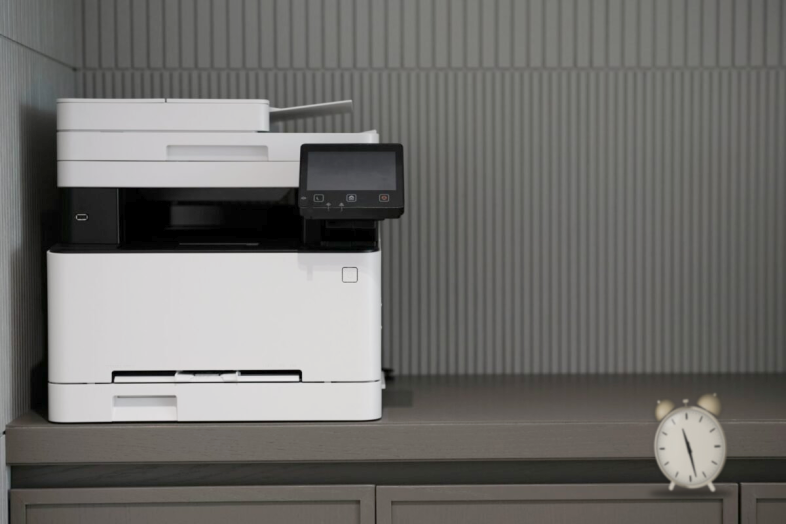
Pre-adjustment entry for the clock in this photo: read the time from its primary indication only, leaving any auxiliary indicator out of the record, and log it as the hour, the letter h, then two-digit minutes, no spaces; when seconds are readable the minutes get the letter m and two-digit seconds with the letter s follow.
11h28
